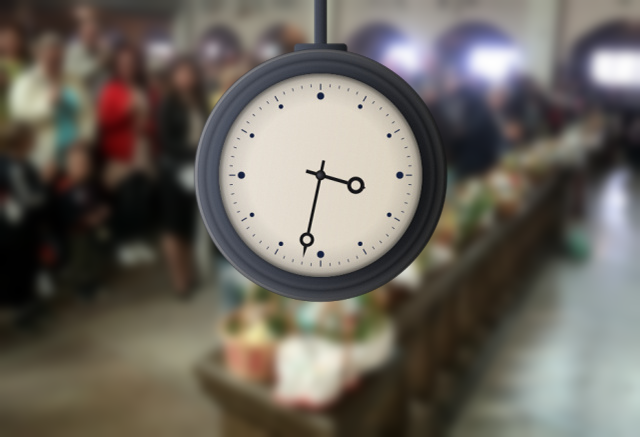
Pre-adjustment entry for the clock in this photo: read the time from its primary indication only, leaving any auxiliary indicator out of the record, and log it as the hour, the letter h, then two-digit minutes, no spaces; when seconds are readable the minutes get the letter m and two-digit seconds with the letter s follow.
3h32
